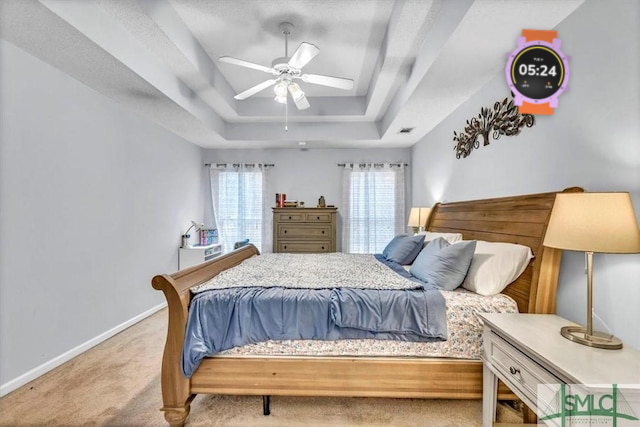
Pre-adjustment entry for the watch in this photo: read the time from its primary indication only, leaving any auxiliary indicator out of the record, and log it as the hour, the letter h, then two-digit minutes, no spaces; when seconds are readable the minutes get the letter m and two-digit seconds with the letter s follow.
5h24
